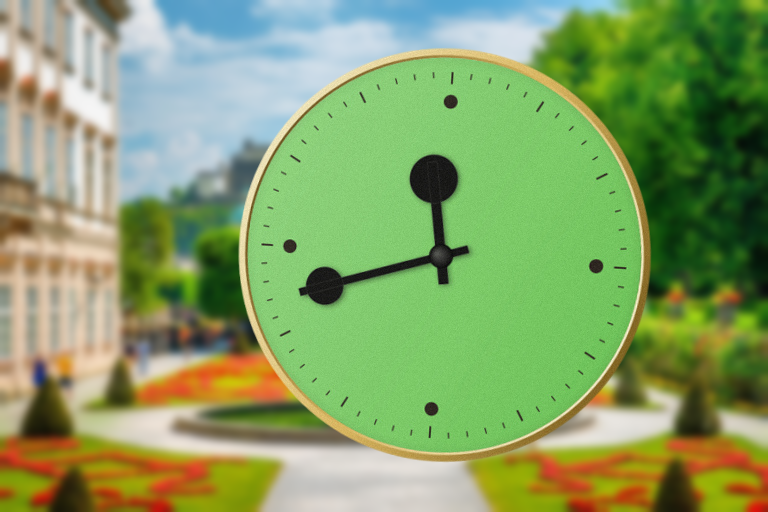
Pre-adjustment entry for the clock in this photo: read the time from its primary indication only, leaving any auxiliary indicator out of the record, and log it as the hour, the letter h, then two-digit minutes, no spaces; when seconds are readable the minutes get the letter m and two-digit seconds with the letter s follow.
11h42
